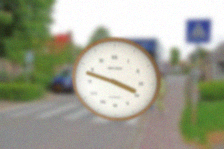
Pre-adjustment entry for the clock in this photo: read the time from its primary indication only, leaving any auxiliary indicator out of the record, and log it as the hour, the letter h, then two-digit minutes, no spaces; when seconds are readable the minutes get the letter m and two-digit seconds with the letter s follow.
3h48
